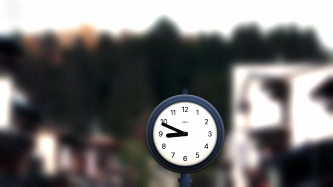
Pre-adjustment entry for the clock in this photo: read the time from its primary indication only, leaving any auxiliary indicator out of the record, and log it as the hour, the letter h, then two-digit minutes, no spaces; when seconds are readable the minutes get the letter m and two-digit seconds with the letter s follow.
8h49
